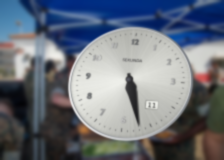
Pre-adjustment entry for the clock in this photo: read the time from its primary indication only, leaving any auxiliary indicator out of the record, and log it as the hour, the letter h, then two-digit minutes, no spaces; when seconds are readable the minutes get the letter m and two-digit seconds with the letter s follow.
5h27
